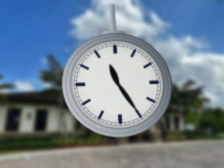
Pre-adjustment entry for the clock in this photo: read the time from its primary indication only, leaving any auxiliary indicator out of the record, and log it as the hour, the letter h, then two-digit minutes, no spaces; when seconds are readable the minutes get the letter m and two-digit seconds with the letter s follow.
11h25
